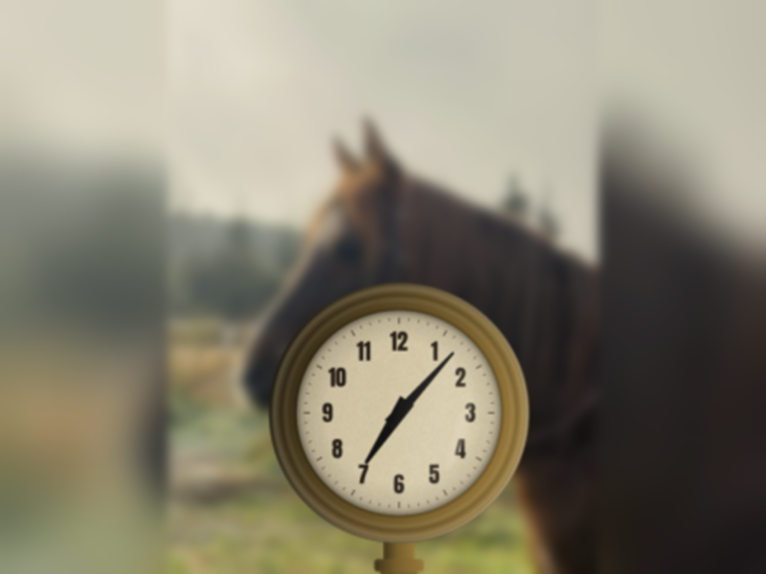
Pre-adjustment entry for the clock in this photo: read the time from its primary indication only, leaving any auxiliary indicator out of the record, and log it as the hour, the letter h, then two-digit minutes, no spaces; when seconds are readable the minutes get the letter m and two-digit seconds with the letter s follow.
7h07
